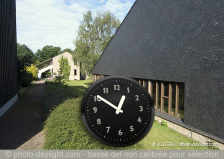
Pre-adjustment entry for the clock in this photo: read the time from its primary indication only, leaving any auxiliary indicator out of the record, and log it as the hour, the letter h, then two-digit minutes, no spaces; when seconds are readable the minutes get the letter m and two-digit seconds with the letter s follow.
12h51
